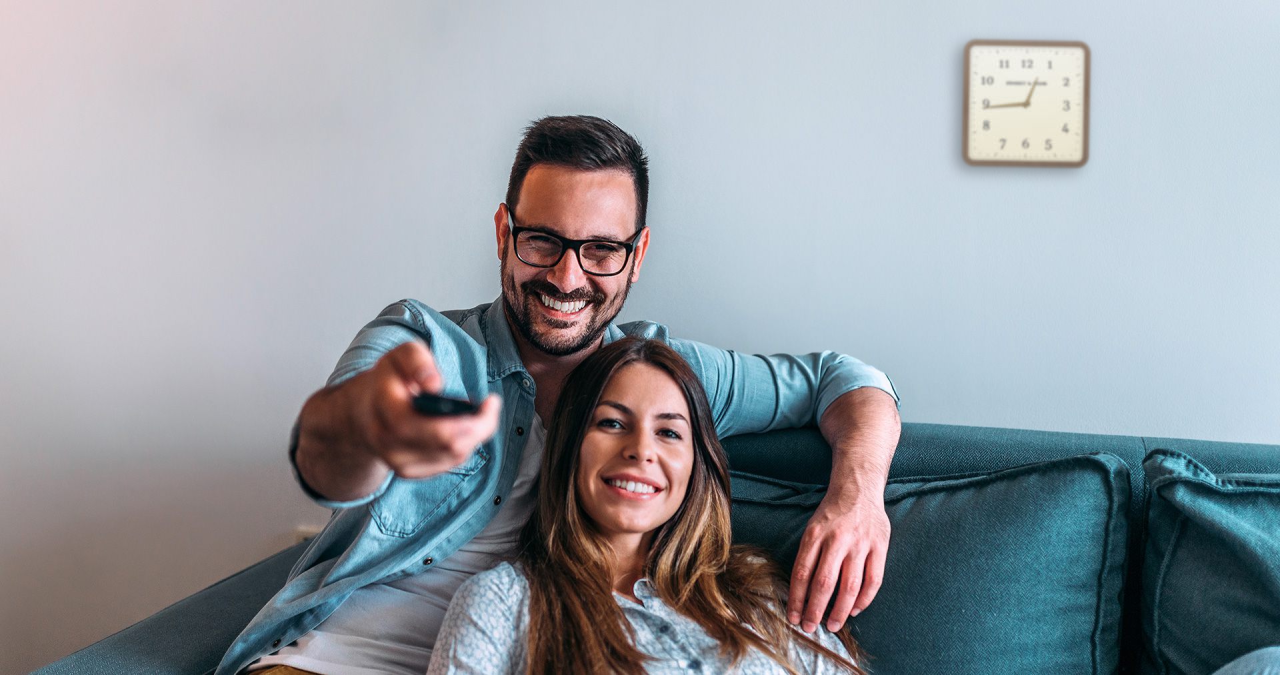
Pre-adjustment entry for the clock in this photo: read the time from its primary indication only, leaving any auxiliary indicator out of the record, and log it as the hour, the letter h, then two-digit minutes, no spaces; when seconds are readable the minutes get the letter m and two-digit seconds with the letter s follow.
12h44
